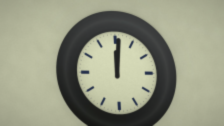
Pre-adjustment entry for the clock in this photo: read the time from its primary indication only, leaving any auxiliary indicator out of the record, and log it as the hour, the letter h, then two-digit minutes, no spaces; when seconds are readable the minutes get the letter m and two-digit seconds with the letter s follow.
12h01
